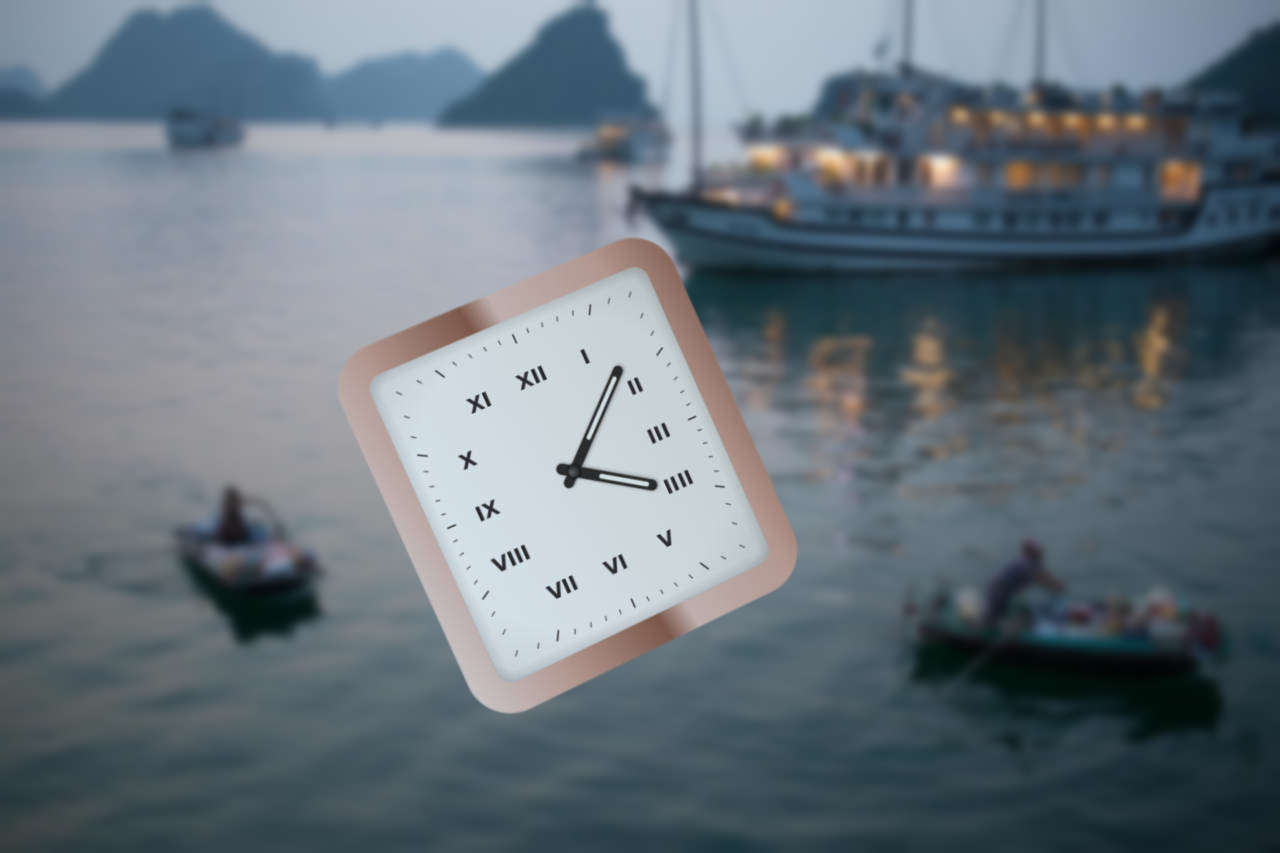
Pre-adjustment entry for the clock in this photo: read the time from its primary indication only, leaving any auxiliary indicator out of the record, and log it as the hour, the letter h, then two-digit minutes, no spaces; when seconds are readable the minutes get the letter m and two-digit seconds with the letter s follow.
4h08
